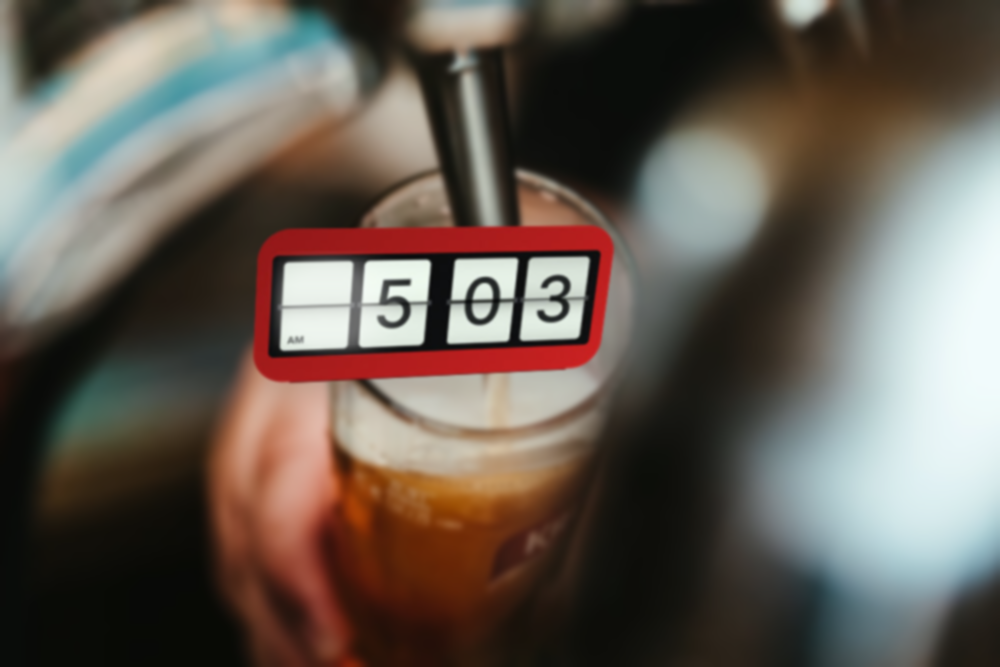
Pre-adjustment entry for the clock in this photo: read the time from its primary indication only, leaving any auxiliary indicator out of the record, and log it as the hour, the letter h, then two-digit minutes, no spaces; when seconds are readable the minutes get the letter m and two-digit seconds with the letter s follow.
5h03
